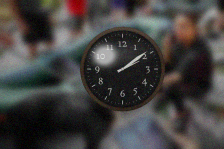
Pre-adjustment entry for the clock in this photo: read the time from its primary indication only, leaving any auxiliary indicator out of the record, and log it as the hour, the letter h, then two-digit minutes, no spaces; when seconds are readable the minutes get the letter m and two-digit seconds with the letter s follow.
2h09
